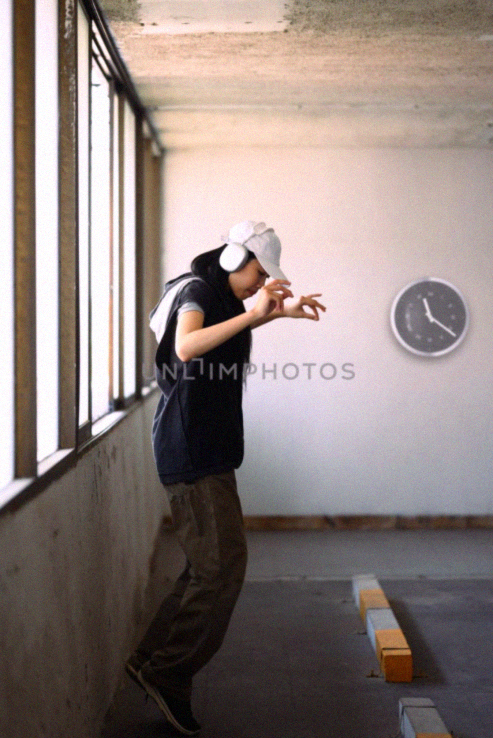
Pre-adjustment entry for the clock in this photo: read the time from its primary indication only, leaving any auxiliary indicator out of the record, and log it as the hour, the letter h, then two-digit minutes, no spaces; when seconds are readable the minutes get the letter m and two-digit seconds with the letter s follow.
11h21
